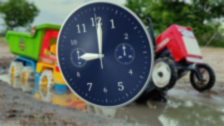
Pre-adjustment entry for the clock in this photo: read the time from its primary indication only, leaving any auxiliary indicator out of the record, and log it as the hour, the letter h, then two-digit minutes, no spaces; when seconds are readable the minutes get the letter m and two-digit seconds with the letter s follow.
9h01
